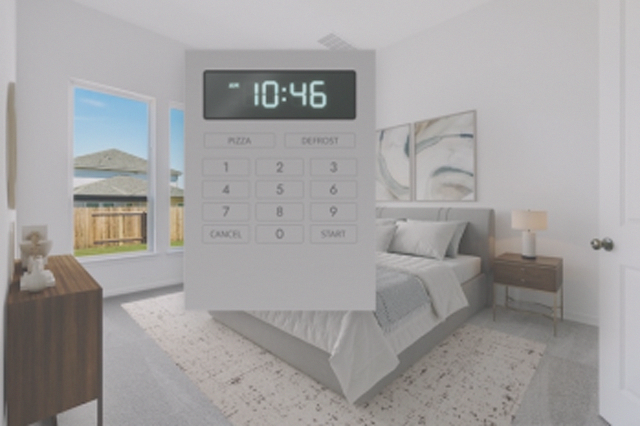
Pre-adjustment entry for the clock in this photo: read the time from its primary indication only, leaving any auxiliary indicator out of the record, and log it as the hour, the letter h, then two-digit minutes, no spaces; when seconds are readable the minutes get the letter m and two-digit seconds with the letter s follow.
10h46
